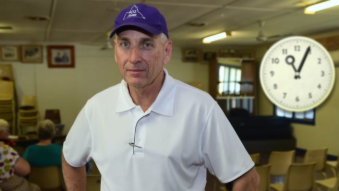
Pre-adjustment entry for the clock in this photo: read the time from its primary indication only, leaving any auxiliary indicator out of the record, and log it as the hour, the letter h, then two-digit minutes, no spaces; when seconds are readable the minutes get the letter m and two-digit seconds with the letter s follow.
11h04
